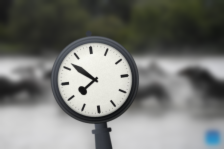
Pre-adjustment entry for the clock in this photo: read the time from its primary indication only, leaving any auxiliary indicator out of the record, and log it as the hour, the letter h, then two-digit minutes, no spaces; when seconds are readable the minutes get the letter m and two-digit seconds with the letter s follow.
7h52
